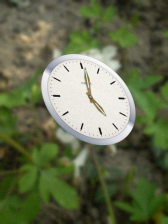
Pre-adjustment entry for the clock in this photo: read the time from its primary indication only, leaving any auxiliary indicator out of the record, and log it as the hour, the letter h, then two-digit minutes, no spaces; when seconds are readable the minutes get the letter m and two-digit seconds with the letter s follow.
5h01
